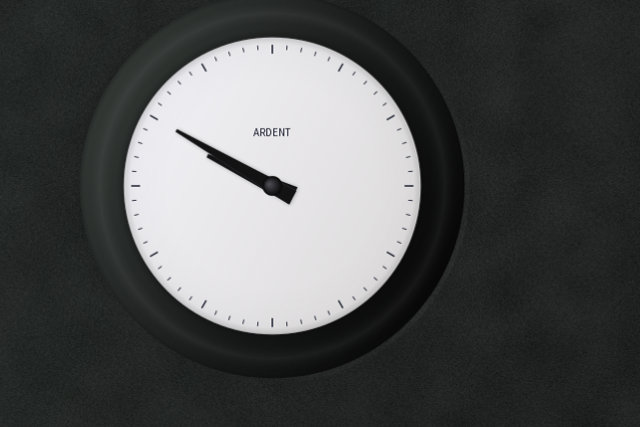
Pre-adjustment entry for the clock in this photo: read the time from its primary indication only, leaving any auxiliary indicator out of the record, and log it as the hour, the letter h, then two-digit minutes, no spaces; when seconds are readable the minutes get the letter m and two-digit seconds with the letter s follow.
9h50
